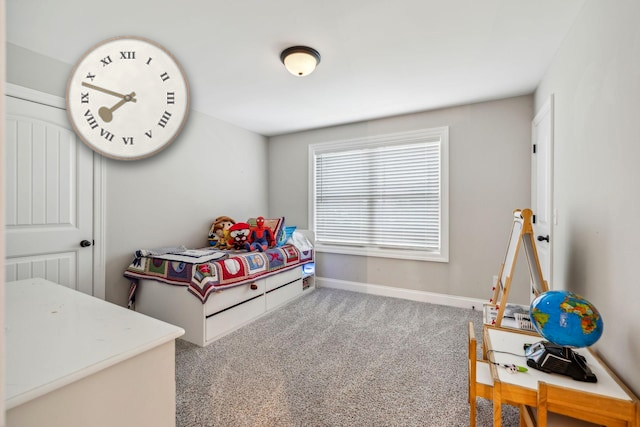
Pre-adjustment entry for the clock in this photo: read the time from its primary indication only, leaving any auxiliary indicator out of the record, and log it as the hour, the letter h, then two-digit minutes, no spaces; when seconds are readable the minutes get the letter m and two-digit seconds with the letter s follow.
7h48
